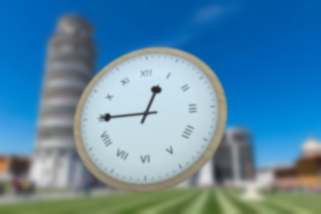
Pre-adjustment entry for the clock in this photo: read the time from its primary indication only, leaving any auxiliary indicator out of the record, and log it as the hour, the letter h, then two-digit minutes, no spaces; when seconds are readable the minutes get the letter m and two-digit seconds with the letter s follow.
12h45
